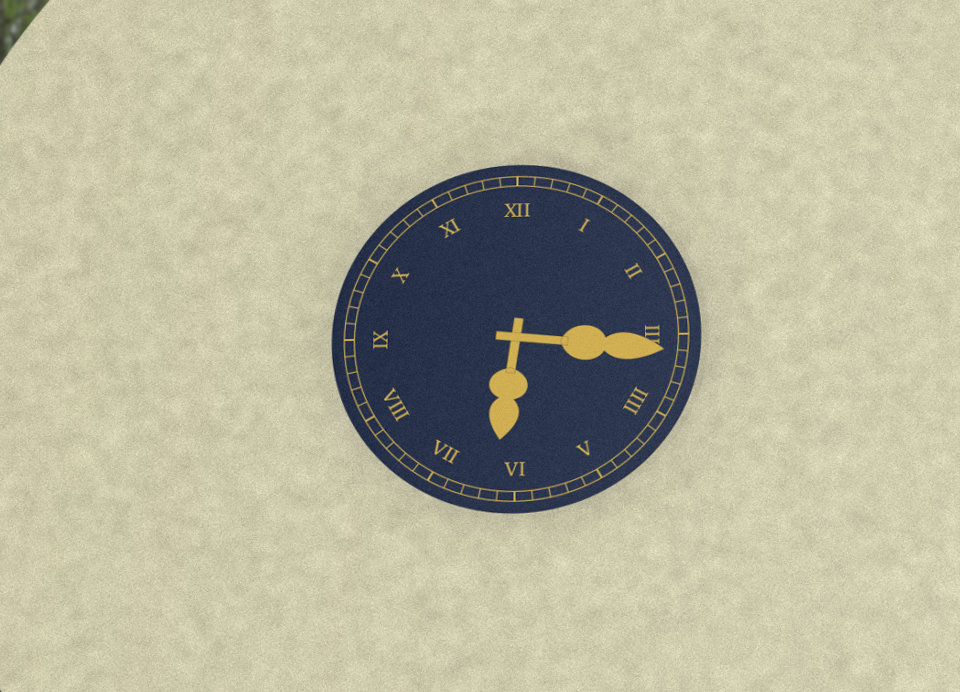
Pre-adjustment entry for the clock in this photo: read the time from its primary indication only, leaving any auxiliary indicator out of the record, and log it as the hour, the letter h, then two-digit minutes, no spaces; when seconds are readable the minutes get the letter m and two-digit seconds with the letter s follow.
6h16
